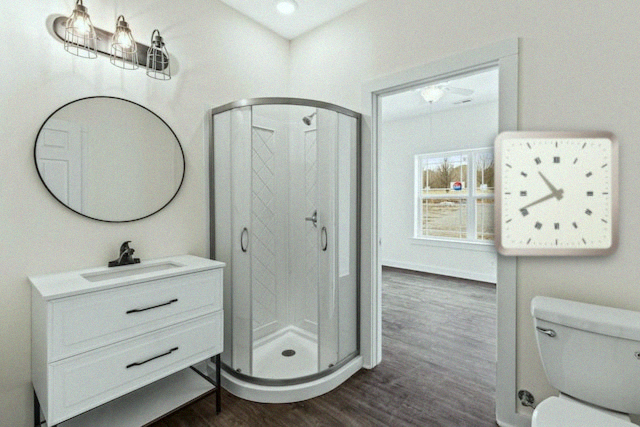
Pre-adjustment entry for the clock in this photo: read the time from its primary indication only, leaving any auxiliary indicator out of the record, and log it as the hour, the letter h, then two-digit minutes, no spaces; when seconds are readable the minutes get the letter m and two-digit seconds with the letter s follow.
10h41
